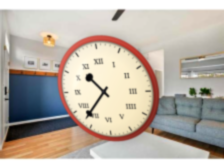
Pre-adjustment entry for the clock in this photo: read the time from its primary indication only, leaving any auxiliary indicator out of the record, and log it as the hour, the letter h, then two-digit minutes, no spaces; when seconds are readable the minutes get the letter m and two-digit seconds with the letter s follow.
10h37
